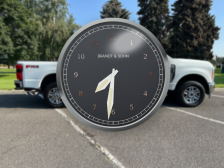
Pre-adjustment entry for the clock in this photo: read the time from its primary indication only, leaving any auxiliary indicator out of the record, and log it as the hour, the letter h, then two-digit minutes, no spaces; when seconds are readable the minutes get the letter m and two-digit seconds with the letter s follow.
7h31
